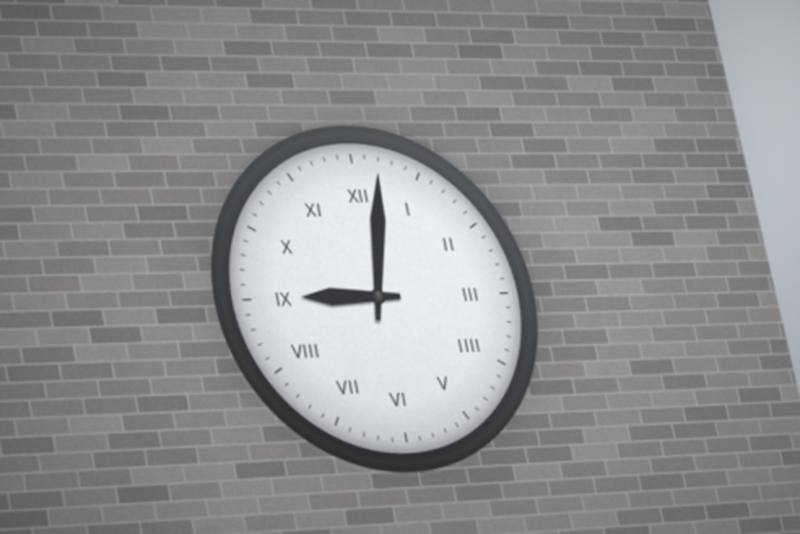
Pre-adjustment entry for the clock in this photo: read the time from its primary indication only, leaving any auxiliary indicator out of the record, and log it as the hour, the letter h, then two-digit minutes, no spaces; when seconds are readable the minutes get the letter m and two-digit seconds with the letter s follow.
9h02
